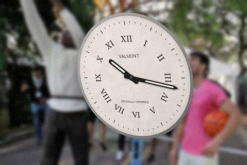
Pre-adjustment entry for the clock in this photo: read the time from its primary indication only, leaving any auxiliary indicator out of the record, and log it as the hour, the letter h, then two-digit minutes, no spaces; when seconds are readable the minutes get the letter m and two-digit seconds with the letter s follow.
10h17
